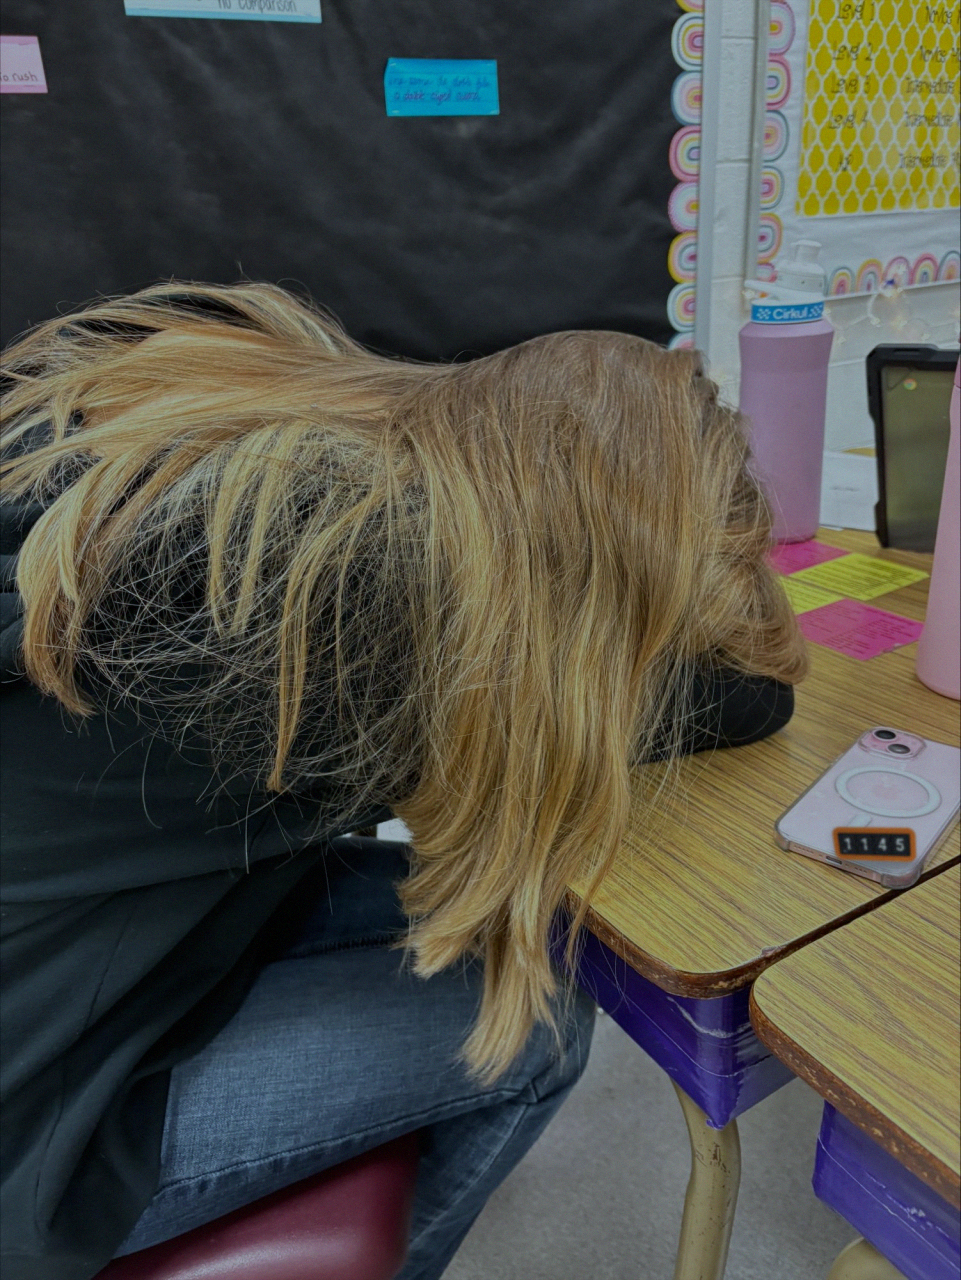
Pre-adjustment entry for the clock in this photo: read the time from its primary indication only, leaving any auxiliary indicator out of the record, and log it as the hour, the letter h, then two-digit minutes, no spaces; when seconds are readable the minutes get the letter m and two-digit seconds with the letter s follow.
11h45
